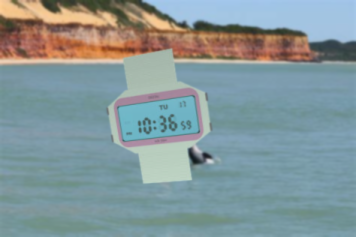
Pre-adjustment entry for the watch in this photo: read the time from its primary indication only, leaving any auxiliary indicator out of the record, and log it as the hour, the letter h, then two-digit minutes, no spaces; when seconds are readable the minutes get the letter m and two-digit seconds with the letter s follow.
10h36
